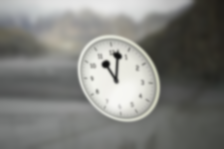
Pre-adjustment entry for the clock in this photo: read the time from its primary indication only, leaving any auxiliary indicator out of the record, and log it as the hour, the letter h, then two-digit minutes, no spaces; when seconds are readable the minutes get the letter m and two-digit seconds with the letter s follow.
11h02
